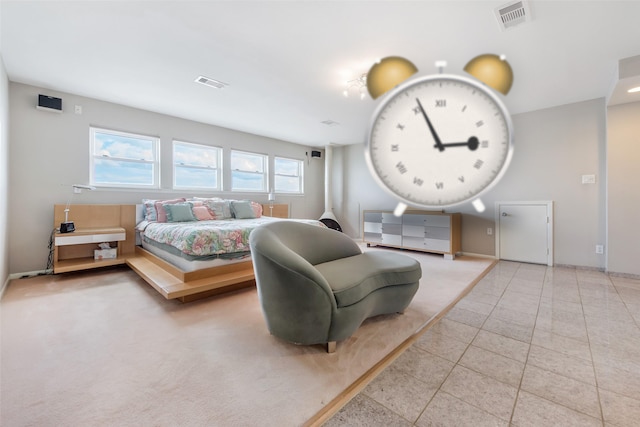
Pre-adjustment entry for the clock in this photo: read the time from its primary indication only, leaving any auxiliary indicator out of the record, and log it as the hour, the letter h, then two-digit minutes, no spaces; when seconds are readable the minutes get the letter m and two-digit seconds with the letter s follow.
2h56
